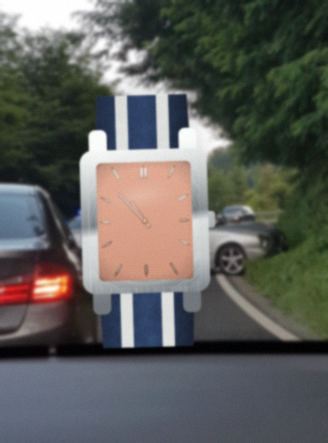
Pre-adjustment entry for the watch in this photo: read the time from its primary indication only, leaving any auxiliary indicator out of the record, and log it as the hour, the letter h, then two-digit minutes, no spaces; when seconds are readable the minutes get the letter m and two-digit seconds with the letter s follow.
10h53
